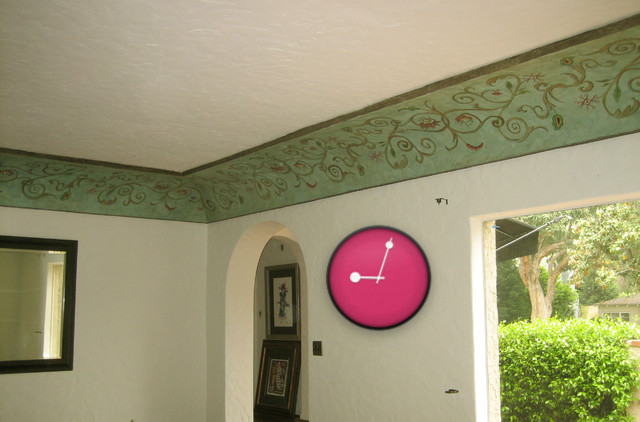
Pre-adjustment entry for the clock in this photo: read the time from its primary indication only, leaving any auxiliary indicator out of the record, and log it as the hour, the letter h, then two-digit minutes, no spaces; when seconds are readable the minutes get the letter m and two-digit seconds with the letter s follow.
9h03
